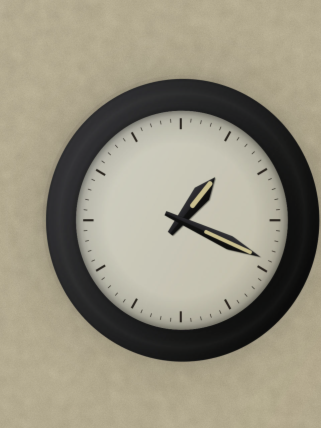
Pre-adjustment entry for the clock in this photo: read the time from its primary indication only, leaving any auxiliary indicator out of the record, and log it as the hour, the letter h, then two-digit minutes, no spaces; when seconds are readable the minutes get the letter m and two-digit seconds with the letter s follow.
1h19
